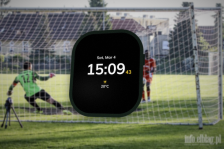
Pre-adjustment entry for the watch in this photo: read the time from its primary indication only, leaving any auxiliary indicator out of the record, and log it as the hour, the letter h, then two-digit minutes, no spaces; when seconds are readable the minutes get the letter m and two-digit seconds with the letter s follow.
15h09
